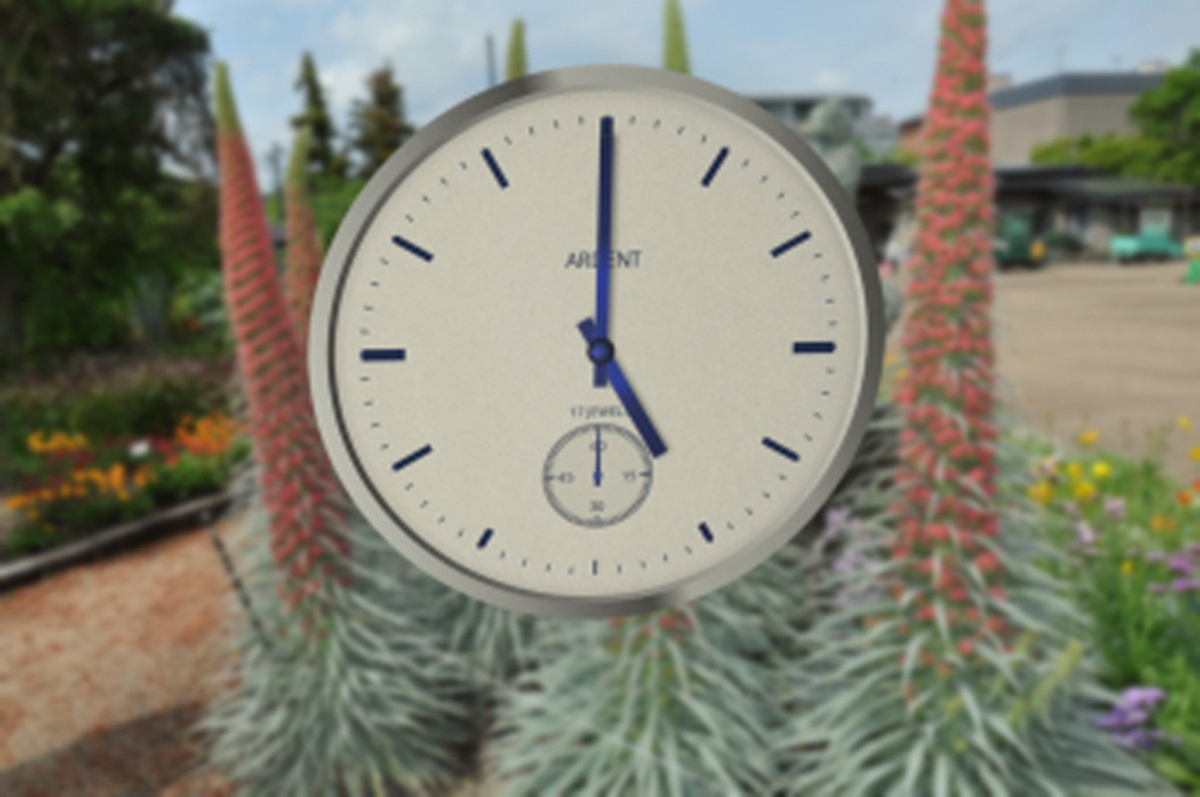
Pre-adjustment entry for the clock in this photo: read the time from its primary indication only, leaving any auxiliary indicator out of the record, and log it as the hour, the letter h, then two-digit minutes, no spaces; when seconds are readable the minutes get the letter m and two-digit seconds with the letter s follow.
5h00
